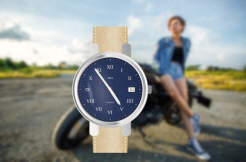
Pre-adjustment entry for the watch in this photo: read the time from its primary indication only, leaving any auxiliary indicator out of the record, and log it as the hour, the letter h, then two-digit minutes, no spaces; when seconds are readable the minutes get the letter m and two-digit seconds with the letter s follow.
4h54
